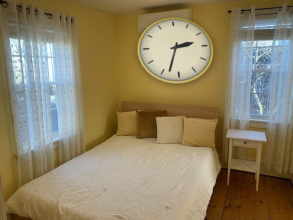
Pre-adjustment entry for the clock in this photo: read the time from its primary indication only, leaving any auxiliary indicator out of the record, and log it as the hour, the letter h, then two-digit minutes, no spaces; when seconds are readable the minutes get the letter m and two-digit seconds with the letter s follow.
2h33
